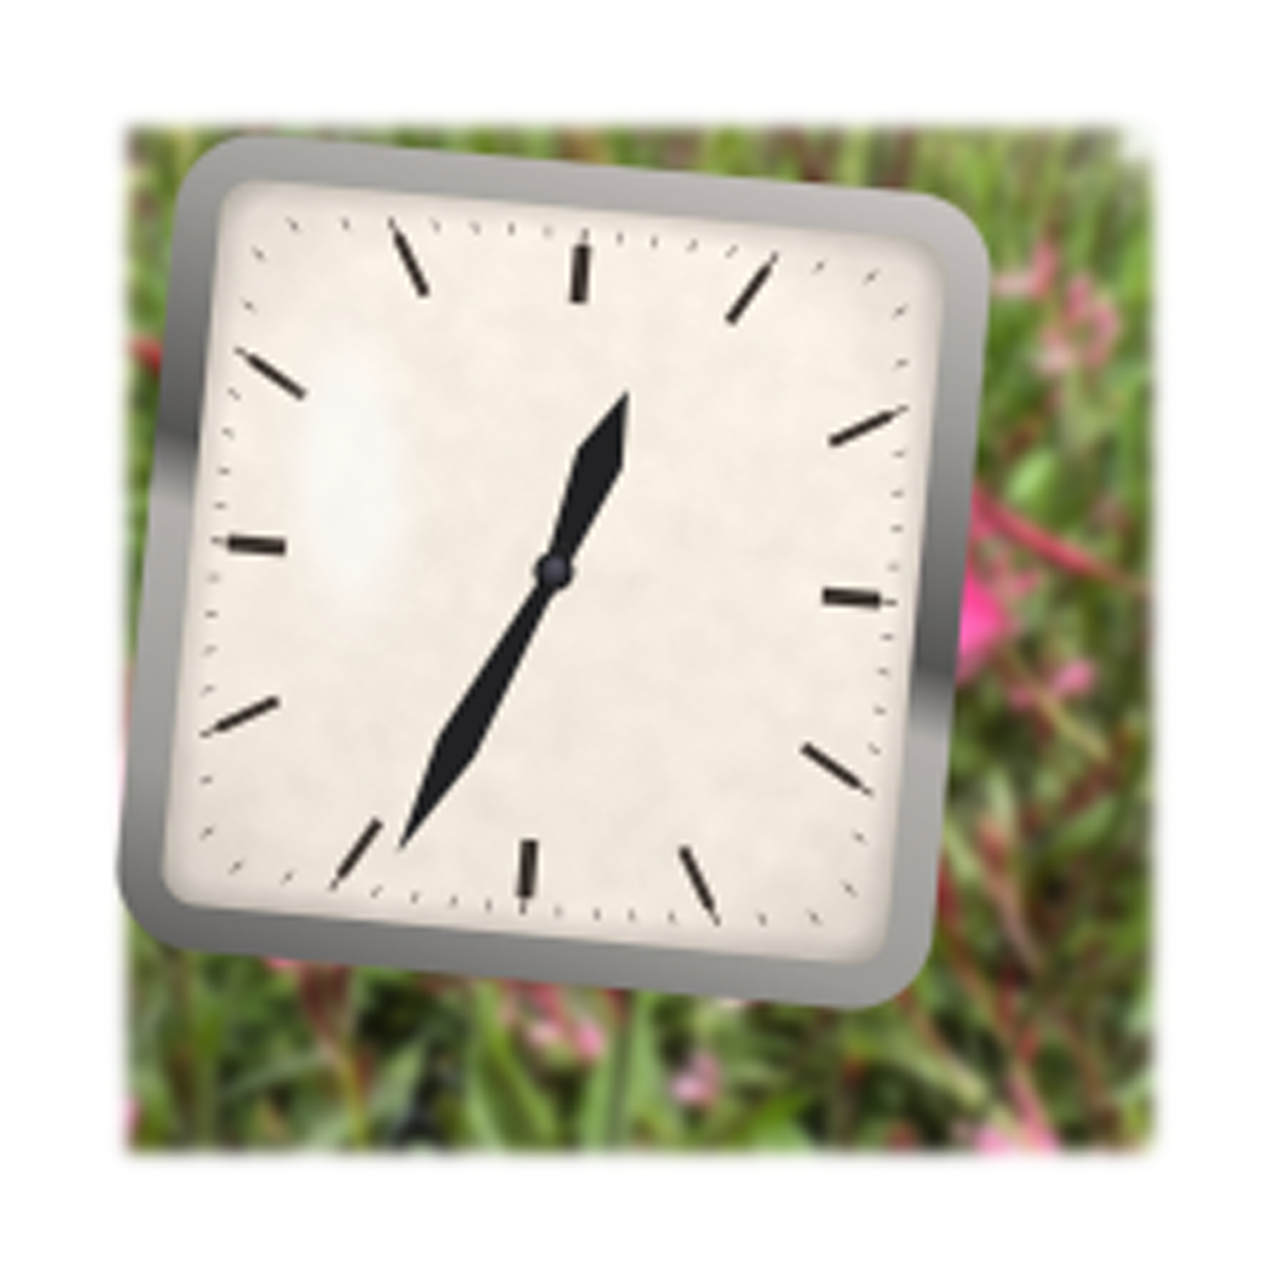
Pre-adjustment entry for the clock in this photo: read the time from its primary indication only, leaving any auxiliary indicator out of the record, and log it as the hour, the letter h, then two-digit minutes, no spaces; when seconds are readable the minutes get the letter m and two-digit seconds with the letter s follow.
12h34
